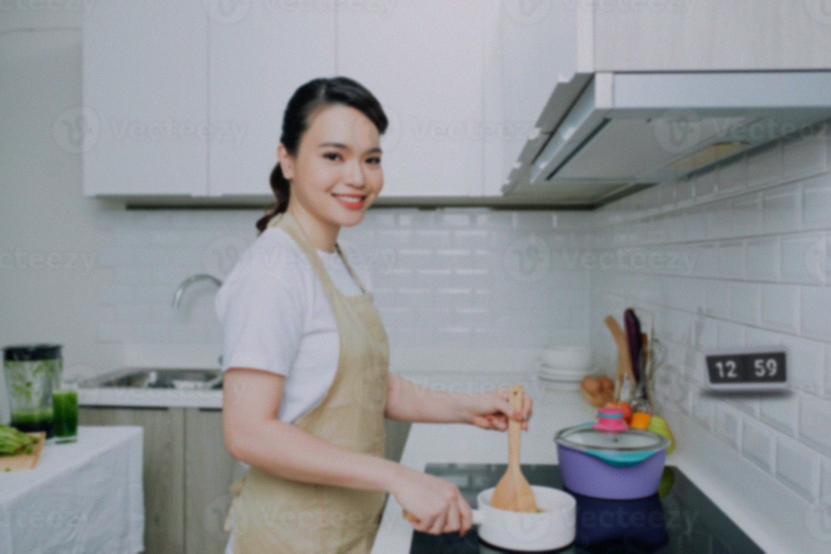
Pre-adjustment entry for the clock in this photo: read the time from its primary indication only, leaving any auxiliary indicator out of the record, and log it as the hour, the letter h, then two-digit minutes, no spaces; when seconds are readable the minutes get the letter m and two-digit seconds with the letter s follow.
12h59
